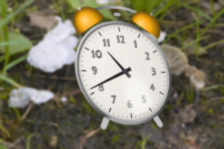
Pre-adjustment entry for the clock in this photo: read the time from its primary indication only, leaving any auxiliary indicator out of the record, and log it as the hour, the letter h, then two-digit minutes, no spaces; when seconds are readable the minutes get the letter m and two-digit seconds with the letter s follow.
10h41
